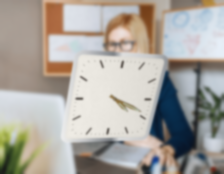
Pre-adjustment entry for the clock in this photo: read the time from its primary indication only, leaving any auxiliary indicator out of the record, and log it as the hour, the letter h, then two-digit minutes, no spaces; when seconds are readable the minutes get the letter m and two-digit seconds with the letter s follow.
4h19
